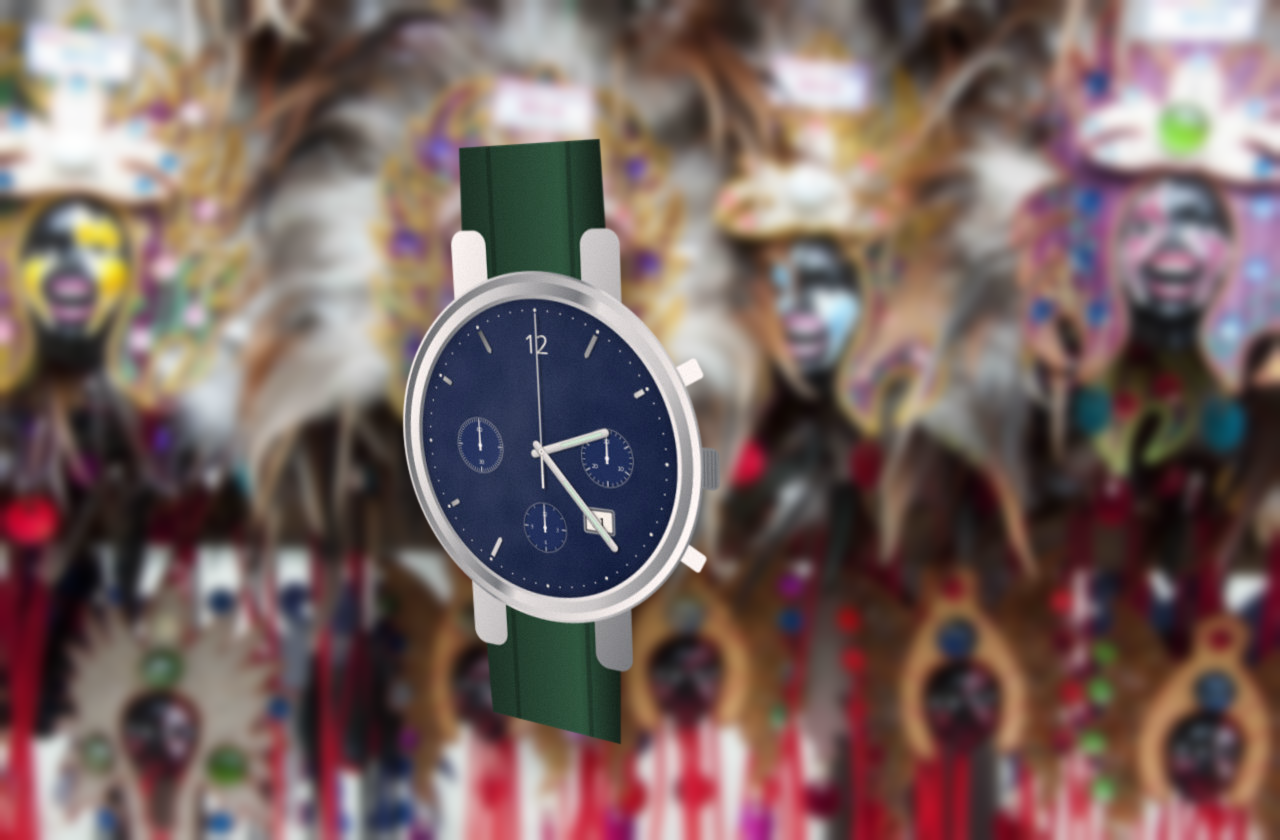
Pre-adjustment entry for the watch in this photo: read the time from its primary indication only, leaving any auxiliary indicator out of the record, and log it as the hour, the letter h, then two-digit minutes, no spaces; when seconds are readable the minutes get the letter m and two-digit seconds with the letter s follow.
2h23
